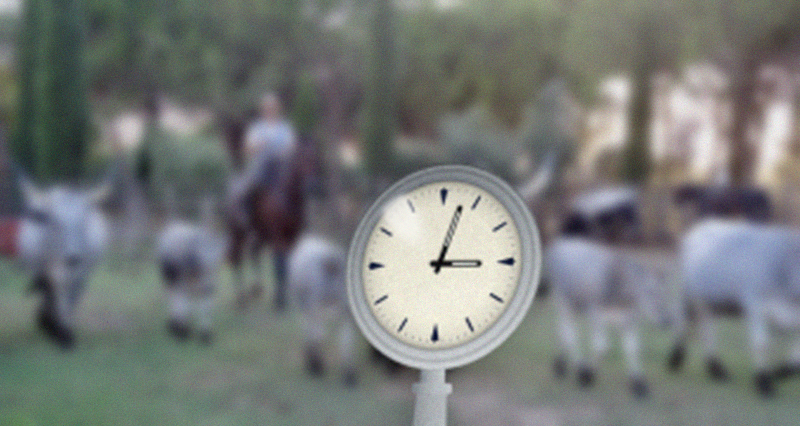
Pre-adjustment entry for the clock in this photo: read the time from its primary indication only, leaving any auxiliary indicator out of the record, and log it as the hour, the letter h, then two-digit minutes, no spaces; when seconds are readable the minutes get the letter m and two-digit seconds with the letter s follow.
3h03
